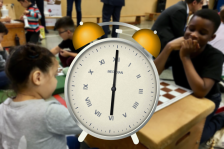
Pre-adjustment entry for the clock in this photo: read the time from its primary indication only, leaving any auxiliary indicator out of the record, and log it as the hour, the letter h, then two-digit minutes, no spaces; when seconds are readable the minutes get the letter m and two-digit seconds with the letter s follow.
6h00
